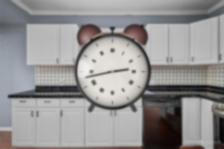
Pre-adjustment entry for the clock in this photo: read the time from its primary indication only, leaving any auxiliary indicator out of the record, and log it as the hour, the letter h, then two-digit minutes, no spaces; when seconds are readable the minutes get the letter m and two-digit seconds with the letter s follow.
2h43
